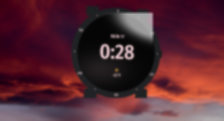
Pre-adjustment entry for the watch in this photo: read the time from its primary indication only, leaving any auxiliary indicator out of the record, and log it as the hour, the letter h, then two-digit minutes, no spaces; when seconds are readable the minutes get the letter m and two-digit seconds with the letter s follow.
0h28
